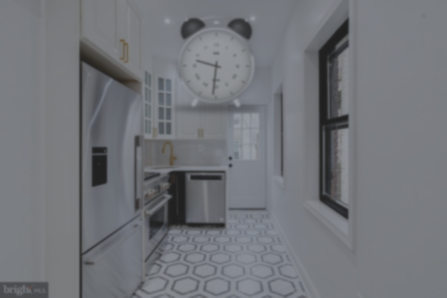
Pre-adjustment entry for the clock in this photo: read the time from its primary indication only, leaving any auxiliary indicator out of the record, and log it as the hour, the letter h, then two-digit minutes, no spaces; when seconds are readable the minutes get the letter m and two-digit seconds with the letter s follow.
9h31
